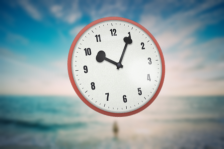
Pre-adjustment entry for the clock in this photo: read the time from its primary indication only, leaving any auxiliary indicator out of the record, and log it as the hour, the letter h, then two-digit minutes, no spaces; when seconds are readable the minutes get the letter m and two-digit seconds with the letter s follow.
10h05
